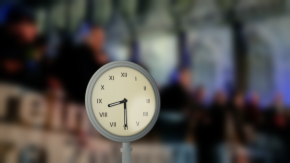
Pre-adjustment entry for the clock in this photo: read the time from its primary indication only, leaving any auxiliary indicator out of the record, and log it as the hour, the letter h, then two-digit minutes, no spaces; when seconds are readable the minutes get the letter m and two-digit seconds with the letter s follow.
8h30
